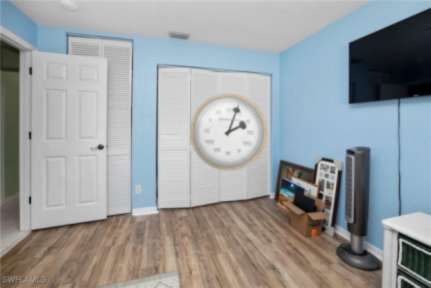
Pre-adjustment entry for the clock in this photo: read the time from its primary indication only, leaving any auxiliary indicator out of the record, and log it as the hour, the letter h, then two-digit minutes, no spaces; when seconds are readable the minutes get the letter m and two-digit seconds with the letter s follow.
2h03
